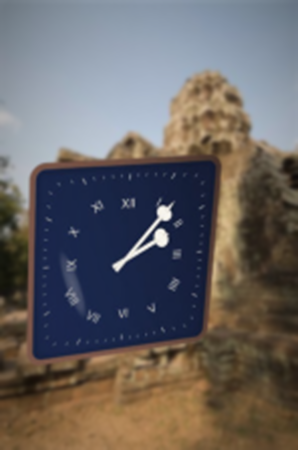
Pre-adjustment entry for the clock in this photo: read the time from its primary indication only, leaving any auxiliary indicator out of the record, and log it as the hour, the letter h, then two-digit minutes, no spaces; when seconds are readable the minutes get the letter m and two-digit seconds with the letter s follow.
2h07
